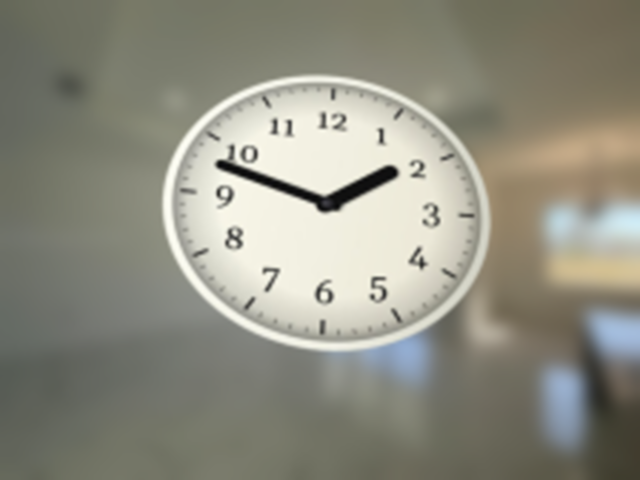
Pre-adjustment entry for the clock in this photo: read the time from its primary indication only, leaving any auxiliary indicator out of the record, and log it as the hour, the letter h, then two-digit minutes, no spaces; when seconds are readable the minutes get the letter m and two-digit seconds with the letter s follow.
1h48
